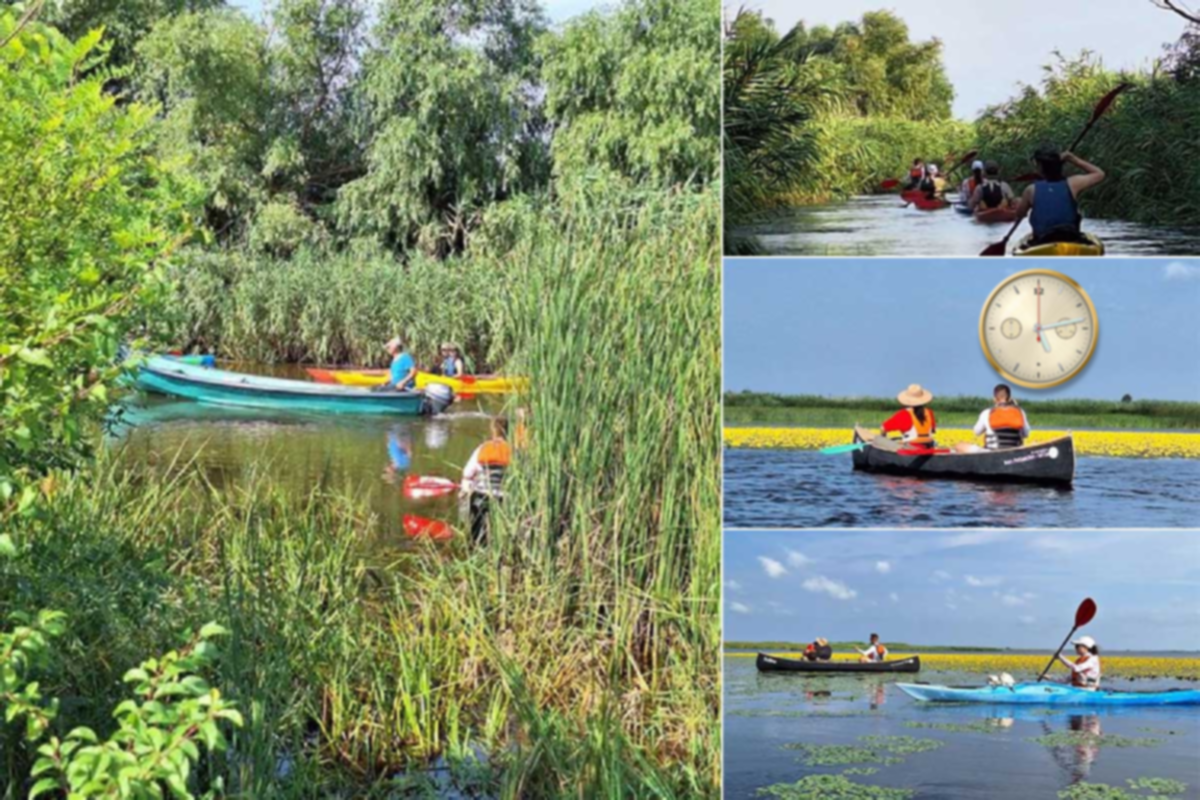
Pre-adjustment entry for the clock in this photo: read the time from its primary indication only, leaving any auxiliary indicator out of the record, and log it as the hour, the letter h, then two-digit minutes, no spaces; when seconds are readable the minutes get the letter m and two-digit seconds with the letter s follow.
5h13
